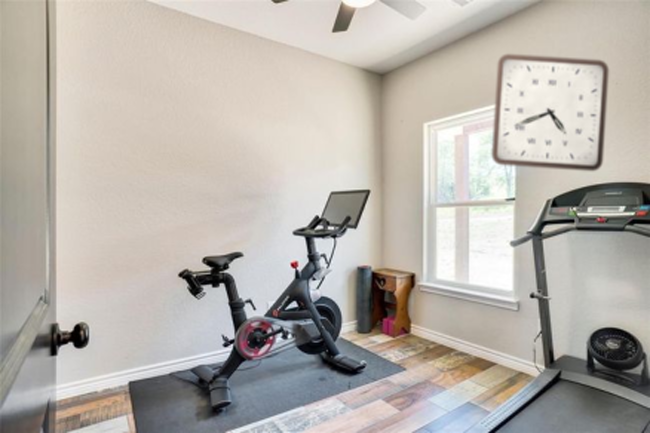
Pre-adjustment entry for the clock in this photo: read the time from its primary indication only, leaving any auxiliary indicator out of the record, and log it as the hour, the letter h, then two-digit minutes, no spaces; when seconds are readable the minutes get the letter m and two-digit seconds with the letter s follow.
4h41
